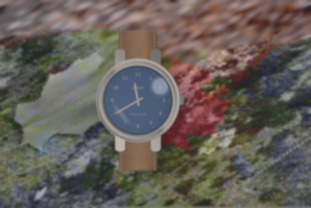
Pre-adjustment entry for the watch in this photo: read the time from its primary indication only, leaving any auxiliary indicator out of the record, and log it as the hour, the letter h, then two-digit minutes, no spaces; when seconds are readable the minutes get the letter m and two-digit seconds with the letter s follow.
11h40
